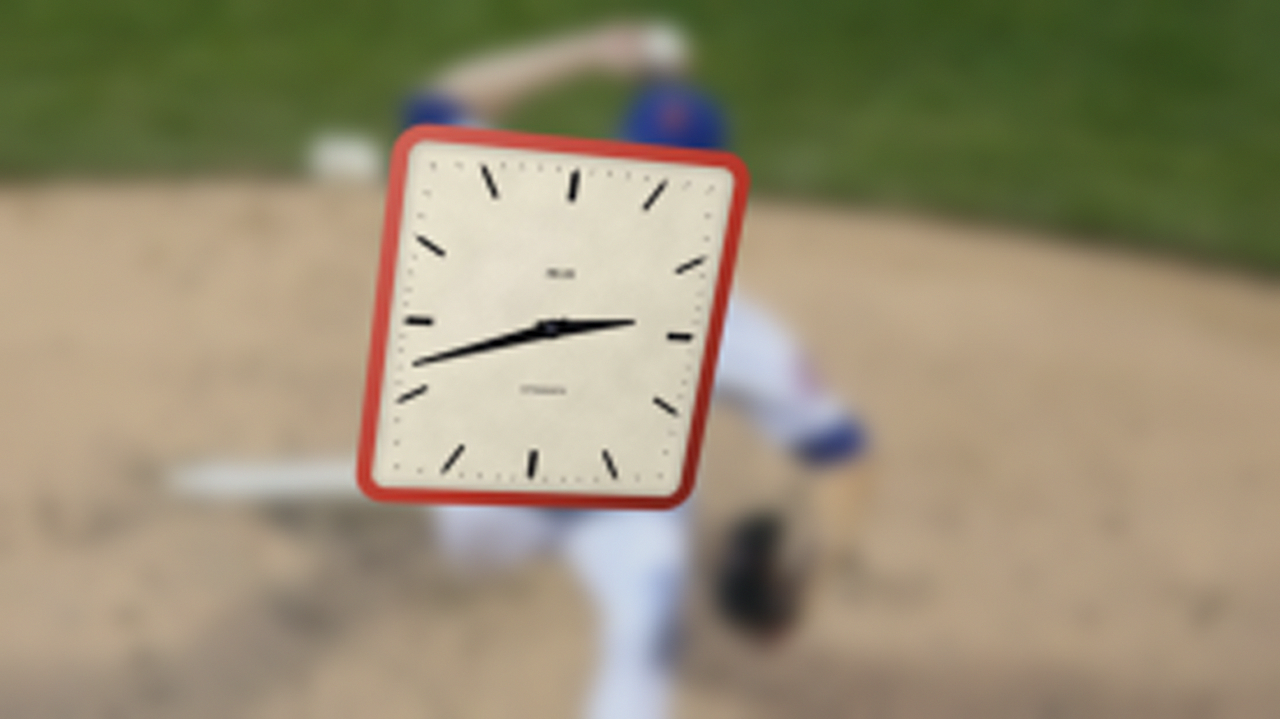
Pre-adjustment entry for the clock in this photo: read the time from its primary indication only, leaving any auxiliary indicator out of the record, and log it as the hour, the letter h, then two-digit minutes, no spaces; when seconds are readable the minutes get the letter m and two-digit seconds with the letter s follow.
2h42
